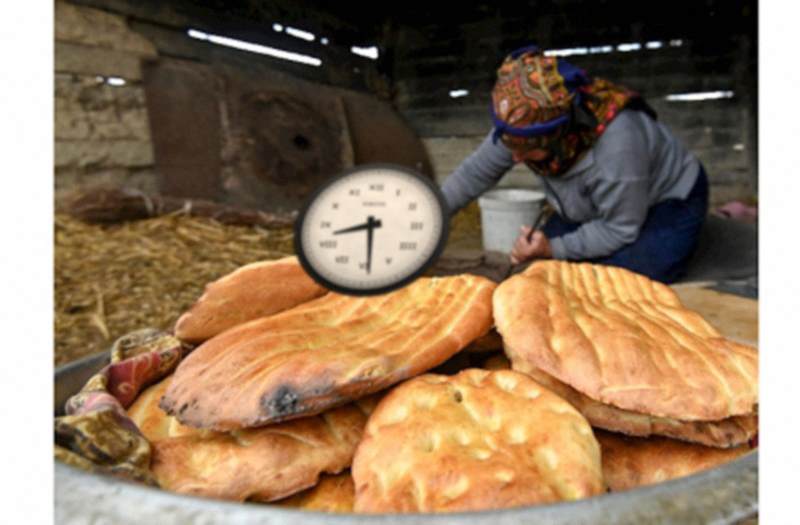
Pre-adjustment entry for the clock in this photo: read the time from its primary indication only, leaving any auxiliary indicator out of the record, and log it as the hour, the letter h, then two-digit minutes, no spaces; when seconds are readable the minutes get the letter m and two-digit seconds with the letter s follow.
8h29
